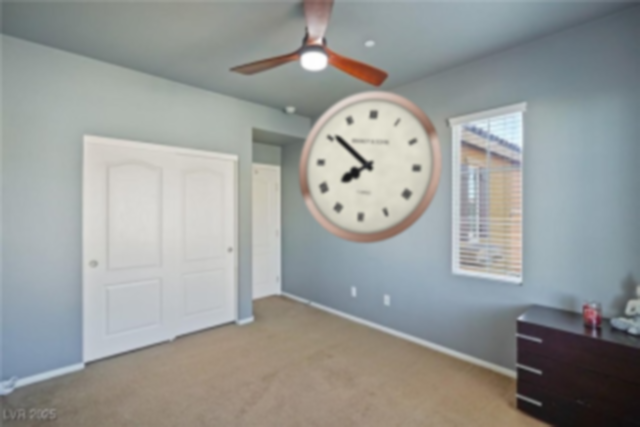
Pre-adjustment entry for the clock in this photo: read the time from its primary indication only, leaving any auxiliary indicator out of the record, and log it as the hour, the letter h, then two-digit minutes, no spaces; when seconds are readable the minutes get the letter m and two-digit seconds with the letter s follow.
7h51
